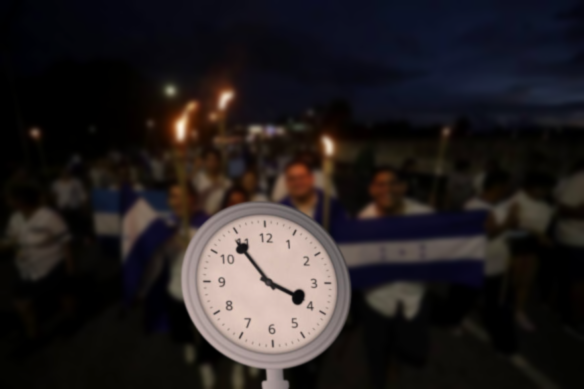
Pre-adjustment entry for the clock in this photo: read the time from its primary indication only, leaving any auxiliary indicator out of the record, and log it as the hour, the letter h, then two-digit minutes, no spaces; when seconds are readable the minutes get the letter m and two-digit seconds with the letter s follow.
3h54
